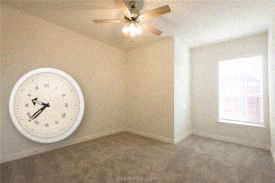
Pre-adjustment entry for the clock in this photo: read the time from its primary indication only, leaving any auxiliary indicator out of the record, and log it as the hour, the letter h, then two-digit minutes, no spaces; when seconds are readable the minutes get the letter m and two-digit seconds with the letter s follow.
9h38
